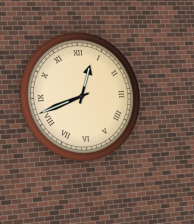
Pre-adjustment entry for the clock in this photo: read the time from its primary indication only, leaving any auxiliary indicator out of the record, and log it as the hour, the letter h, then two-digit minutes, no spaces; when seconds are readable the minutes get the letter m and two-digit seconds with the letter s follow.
12h42
